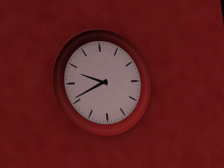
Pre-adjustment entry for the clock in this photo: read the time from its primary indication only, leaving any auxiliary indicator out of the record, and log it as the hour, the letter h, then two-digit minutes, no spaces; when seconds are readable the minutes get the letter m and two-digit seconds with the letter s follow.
9h41
